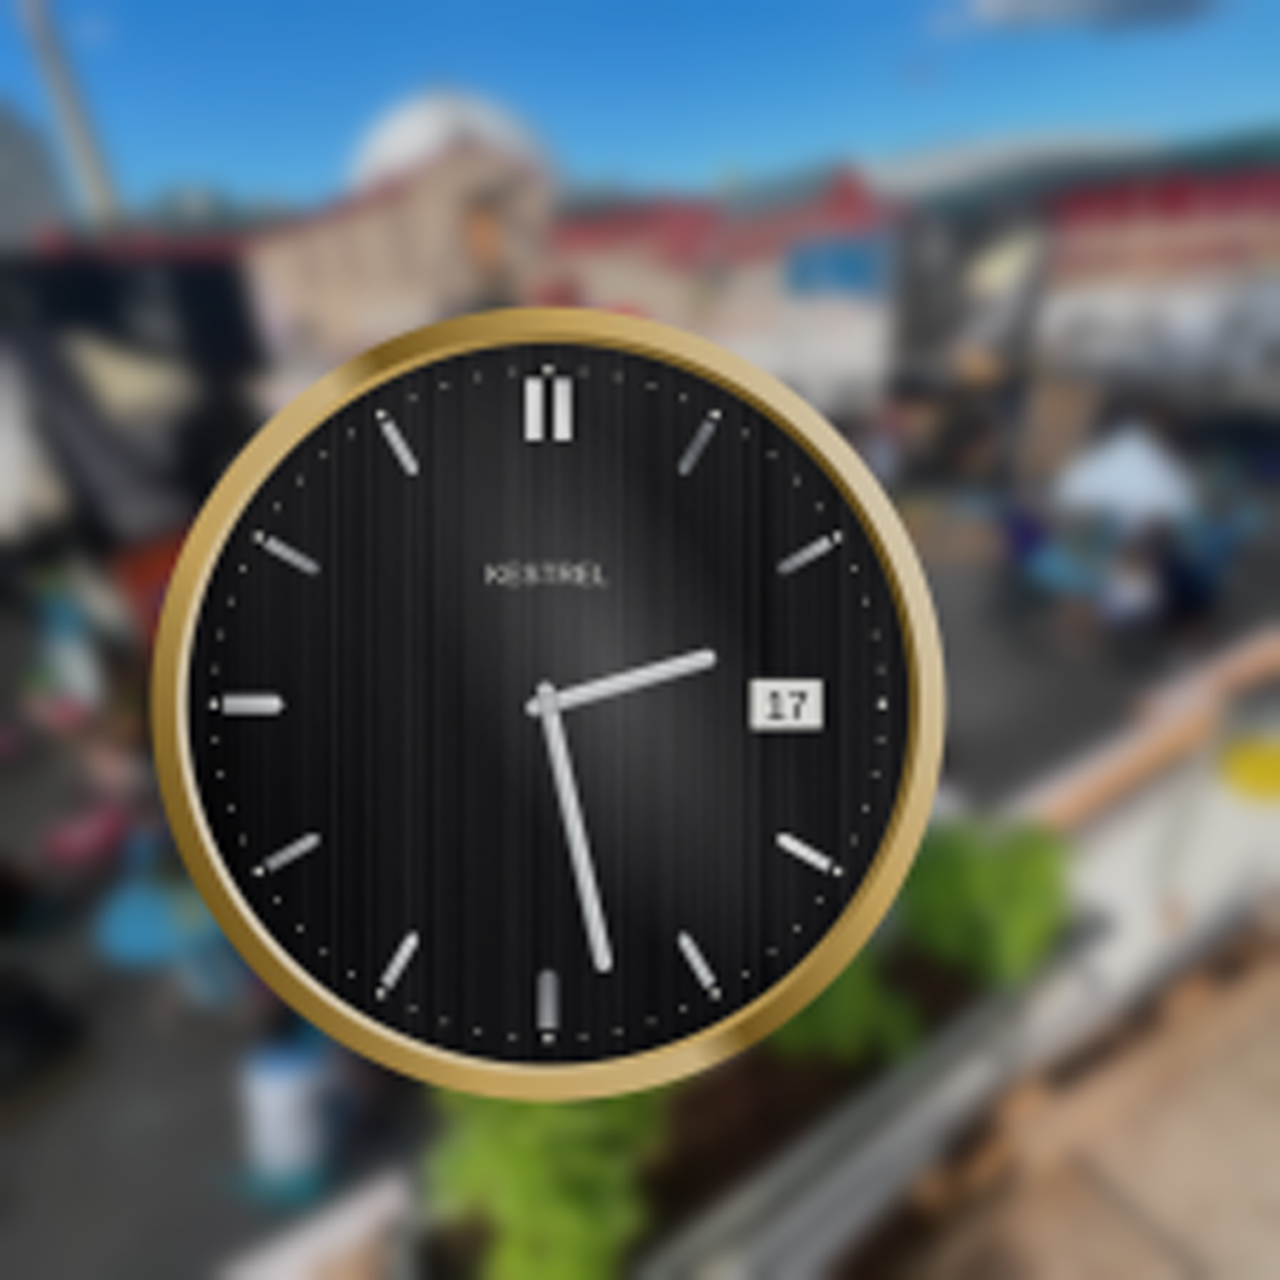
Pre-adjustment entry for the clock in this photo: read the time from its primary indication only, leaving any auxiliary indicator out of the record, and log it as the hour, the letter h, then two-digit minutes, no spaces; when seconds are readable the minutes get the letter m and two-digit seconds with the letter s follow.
2h28
